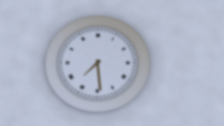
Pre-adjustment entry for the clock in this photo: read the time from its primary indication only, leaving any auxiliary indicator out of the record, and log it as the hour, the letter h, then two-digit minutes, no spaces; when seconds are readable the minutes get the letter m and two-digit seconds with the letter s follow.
7h29
